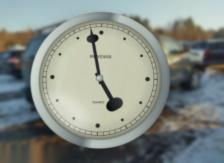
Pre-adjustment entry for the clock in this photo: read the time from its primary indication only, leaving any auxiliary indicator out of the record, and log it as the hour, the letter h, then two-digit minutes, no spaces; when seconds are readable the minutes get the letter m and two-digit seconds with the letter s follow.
4h58
